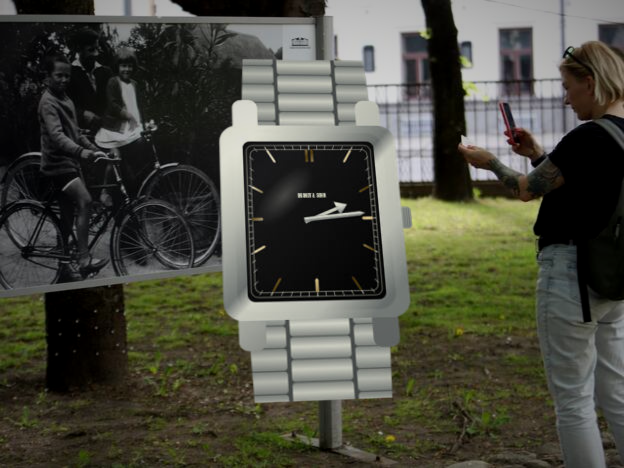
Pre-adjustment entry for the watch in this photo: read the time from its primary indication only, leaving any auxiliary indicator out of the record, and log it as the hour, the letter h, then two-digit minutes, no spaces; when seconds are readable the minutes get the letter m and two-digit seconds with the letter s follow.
2h14
